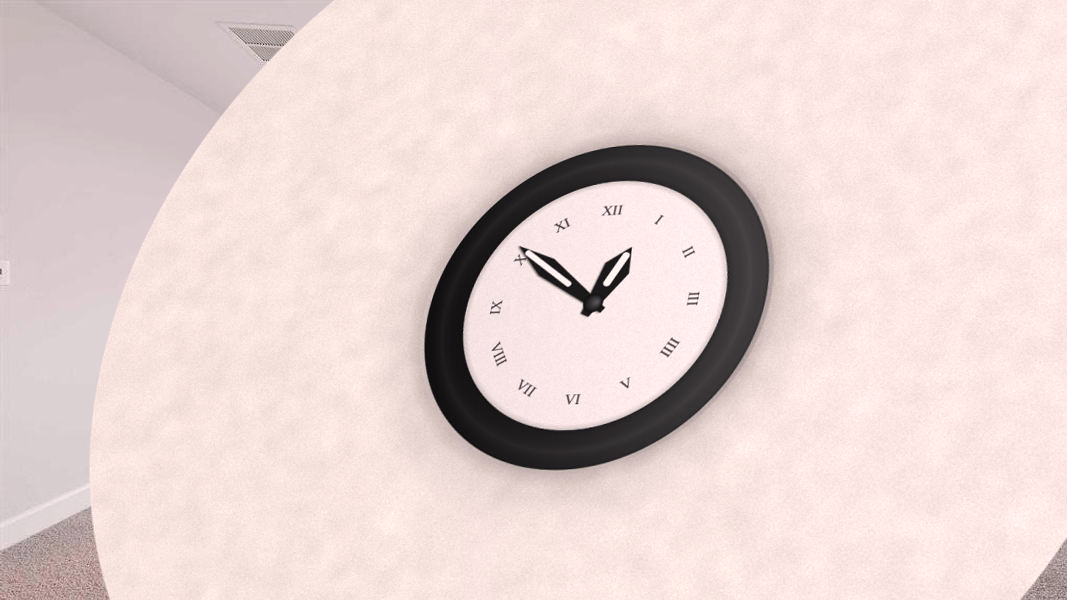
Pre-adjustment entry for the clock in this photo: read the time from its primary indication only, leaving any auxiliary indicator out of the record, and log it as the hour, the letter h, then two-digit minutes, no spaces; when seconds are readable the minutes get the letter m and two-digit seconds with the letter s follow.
12h51
